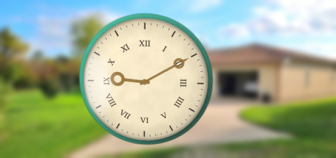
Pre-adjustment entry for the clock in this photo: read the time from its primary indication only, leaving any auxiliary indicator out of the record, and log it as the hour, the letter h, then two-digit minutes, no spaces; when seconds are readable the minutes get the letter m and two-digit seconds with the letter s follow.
9h10
